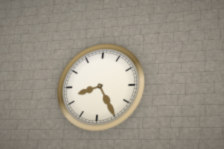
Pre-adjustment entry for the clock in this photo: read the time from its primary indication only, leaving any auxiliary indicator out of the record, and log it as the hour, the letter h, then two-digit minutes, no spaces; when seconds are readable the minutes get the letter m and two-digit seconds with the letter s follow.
8h25
